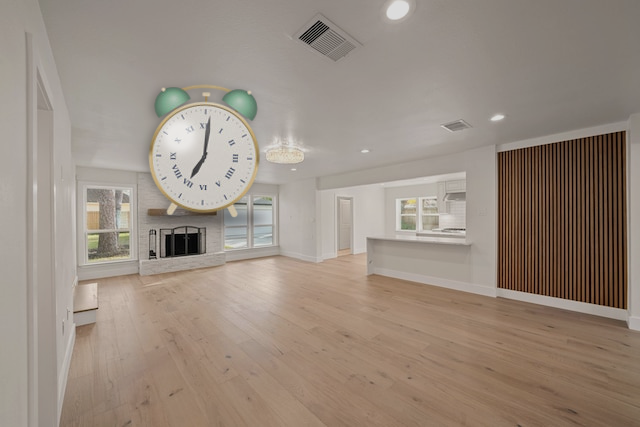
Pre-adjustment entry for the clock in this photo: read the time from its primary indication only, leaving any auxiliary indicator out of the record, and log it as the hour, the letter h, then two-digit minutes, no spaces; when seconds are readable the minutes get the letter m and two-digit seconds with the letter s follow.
7h01
